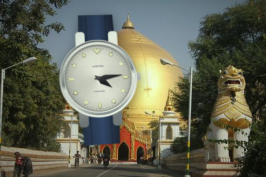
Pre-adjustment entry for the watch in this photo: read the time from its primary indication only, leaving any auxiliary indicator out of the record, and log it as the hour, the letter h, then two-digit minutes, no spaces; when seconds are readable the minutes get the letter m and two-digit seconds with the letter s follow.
4h14
